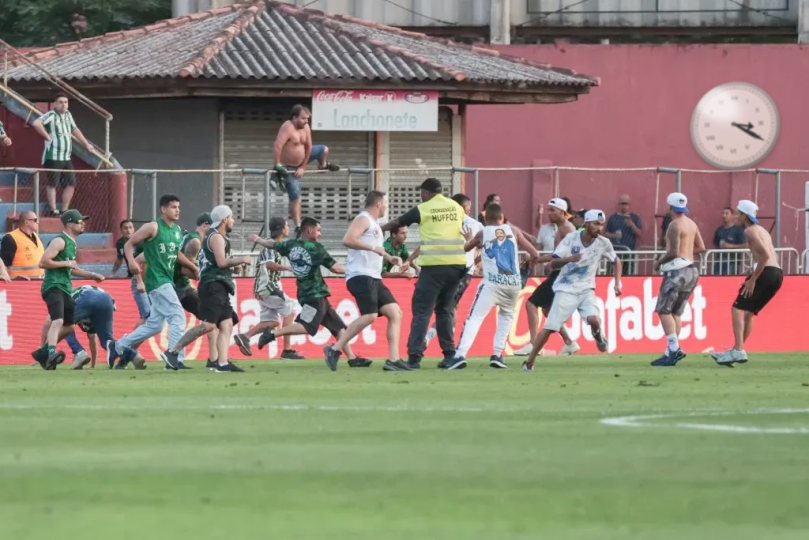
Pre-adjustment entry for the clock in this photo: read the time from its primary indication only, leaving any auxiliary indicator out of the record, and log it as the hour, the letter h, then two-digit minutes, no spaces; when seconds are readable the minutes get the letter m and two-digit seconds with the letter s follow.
3h20
